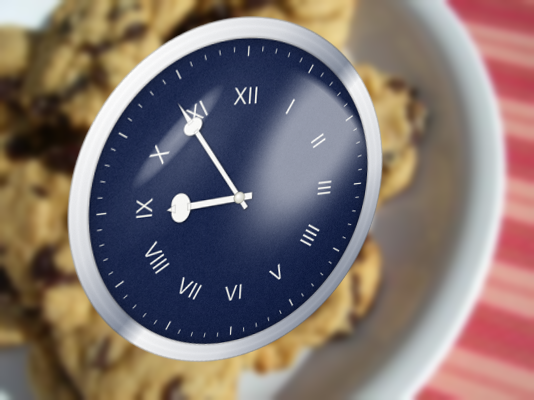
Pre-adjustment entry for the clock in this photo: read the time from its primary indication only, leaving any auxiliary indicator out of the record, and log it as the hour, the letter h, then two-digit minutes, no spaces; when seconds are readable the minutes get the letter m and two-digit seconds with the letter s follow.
8h54
